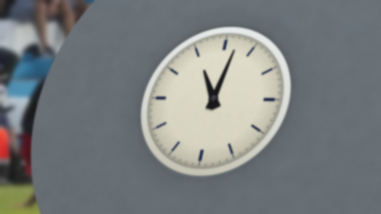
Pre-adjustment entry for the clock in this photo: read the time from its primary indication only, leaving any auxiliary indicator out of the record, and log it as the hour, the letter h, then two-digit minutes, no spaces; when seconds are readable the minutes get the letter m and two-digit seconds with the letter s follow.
11h02
